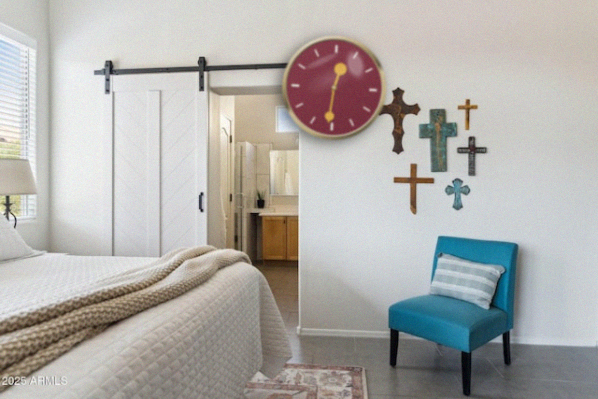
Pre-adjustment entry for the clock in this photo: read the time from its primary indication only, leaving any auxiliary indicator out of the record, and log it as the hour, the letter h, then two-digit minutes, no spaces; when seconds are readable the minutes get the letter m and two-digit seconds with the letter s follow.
12h31
